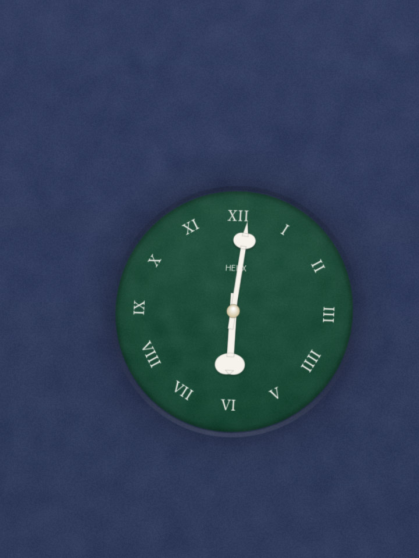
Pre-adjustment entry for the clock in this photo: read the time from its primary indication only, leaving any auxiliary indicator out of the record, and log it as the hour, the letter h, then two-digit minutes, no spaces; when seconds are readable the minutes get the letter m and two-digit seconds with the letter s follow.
6h01
